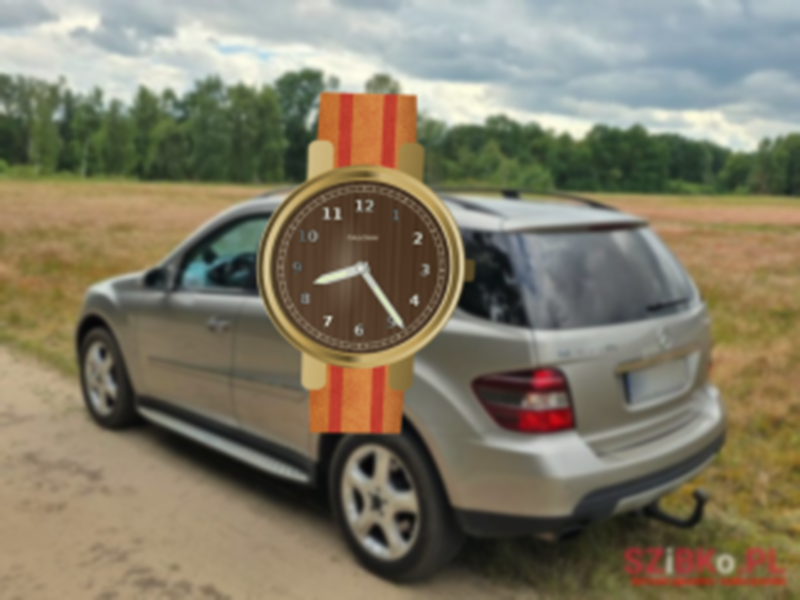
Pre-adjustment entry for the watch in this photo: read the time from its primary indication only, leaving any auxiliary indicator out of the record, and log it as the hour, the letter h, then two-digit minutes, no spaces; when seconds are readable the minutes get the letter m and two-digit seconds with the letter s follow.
8h24
